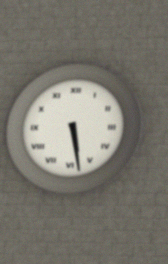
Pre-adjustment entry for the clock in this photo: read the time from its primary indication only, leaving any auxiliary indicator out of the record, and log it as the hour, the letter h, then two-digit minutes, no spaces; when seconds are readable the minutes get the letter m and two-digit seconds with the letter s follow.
5h28
